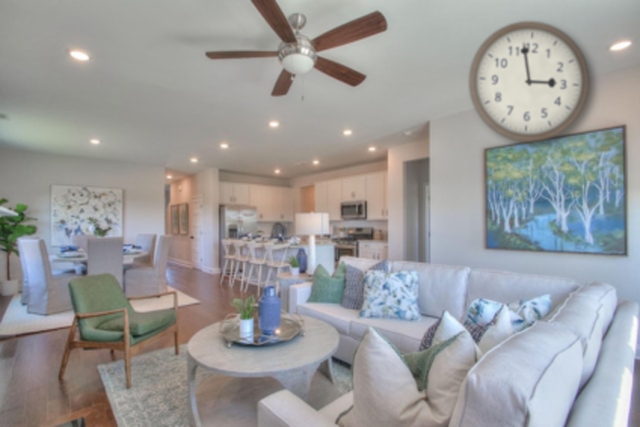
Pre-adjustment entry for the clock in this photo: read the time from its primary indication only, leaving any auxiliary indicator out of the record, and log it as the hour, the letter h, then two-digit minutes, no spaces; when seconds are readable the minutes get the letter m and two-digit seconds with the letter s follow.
2h58
